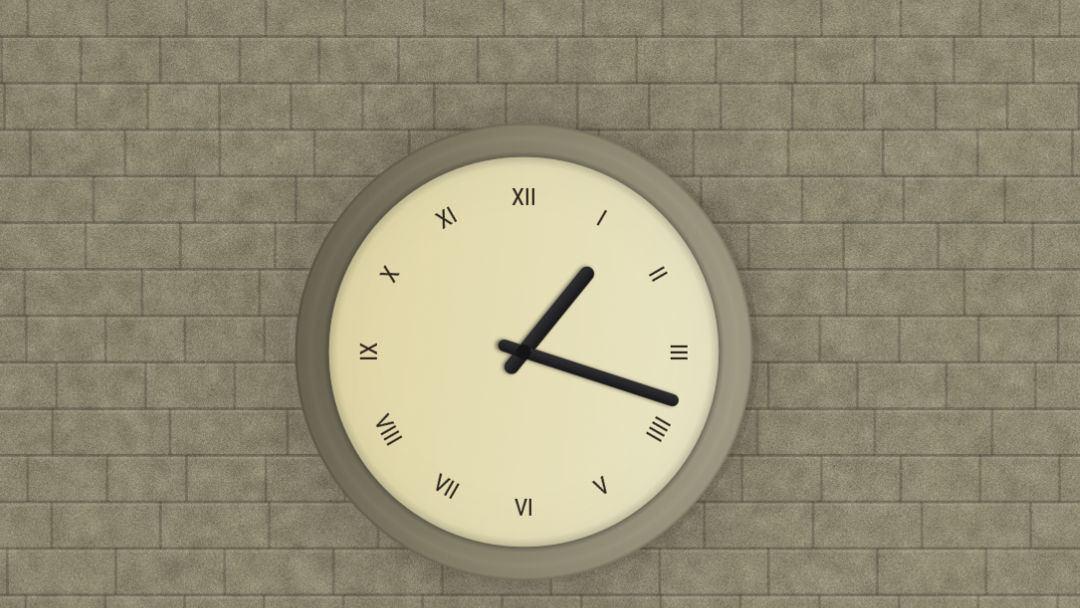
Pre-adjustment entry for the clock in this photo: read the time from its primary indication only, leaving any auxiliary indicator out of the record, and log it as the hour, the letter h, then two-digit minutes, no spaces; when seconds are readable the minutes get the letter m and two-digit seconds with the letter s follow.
1h18
